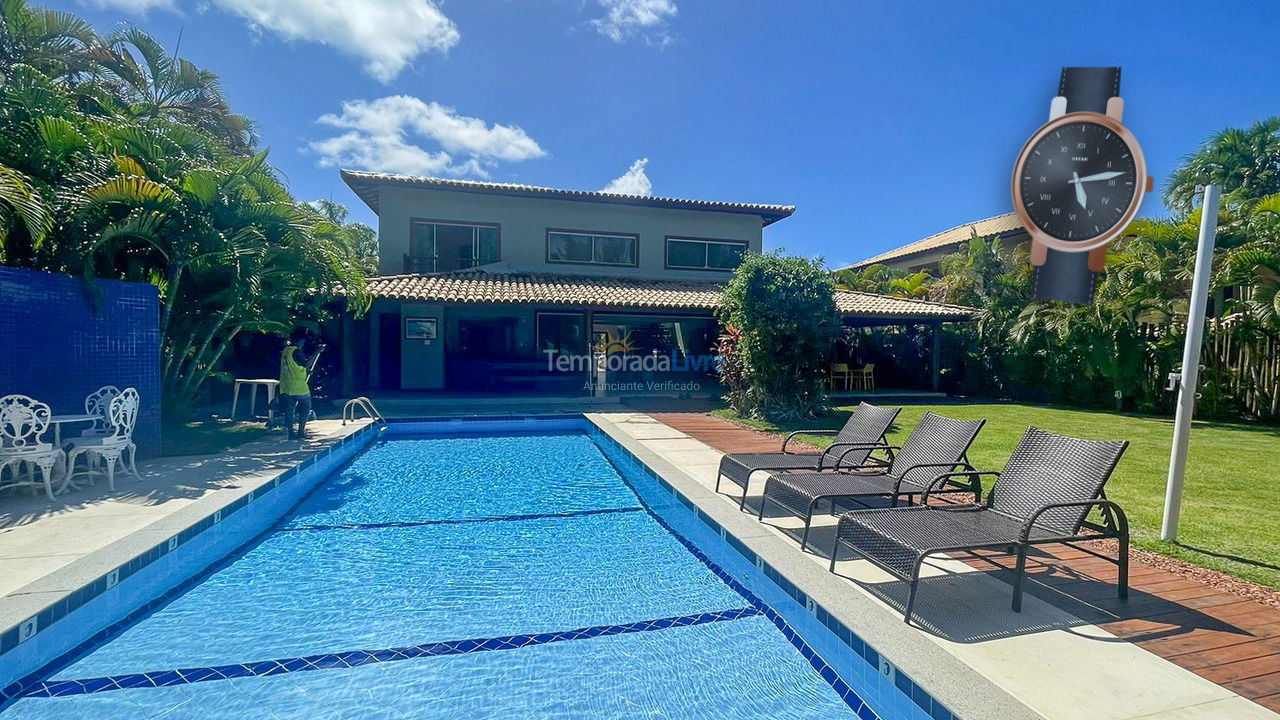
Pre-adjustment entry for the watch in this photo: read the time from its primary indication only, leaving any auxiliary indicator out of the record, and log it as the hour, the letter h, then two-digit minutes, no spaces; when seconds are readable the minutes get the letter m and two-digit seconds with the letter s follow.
5h13
